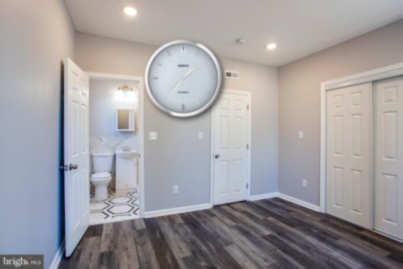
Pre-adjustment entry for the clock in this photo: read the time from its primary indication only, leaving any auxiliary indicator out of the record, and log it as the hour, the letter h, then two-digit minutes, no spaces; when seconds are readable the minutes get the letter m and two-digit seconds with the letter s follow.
1h37
